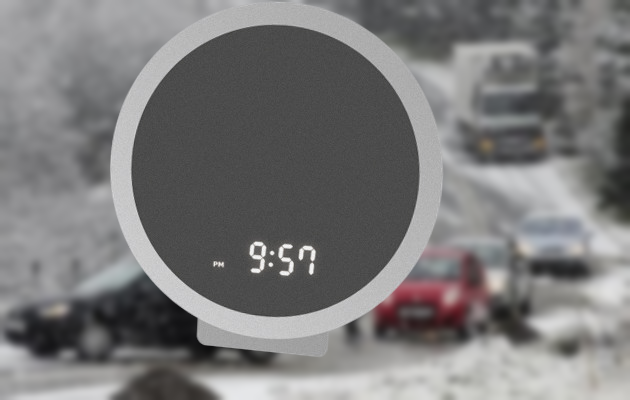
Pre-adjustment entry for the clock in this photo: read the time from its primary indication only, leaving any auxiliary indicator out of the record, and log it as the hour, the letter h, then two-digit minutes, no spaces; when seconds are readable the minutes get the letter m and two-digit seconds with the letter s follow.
9h57
